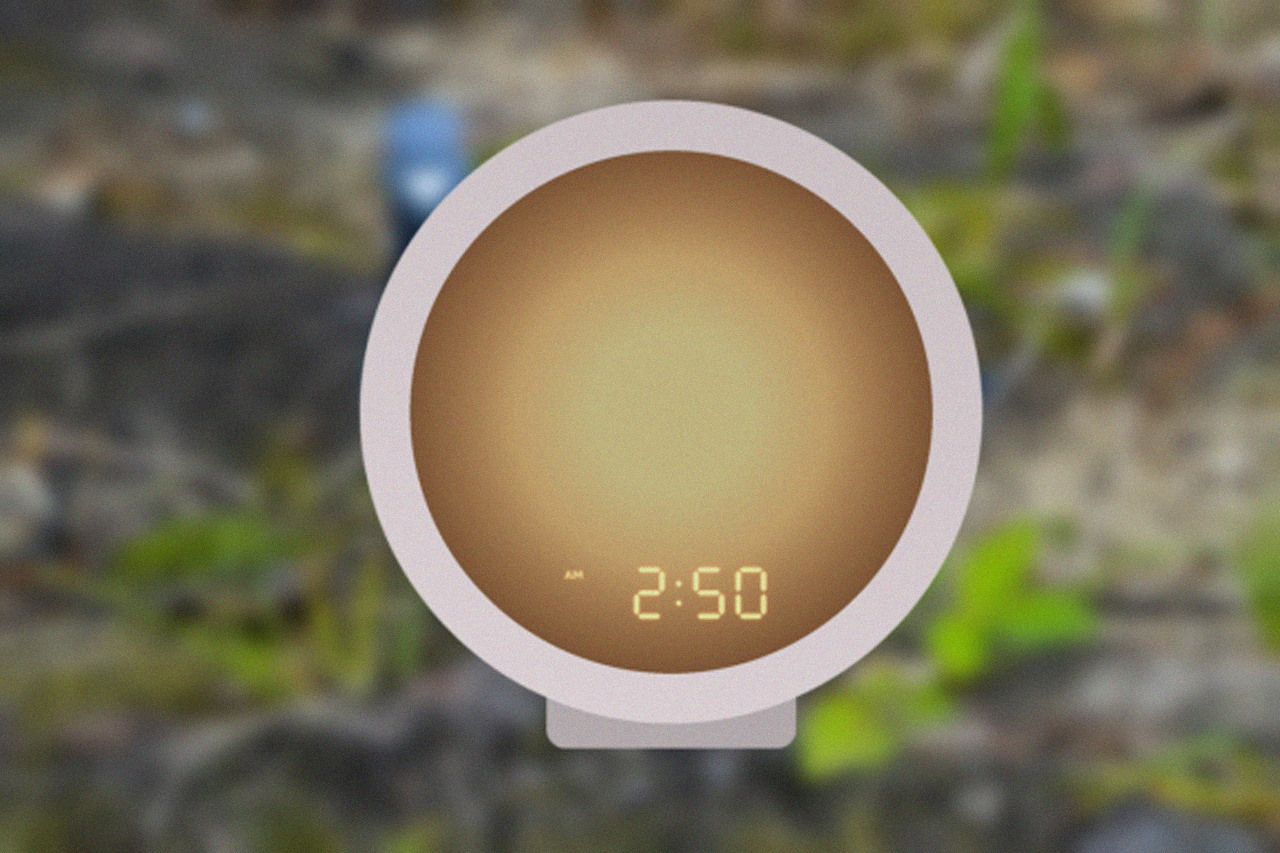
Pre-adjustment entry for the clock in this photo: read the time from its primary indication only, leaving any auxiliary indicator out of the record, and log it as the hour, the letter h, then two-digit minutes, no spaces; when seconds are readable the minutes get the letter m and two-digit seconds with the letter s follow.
2h50
